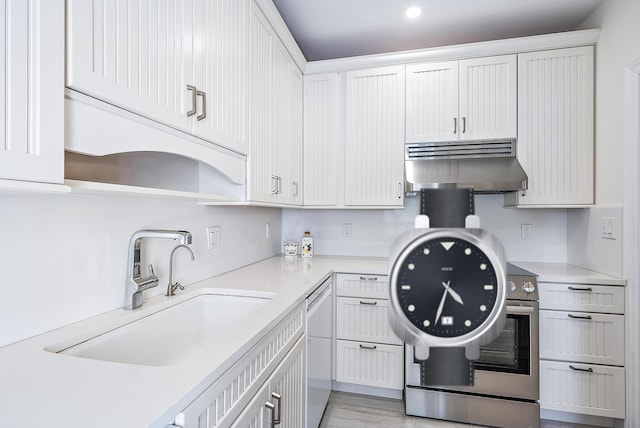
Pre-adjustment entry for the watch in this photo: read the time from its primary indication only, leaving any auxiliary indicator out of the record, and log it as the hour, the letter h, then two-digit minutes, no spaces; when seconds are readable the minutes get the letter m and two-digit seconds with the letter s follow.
4h33
